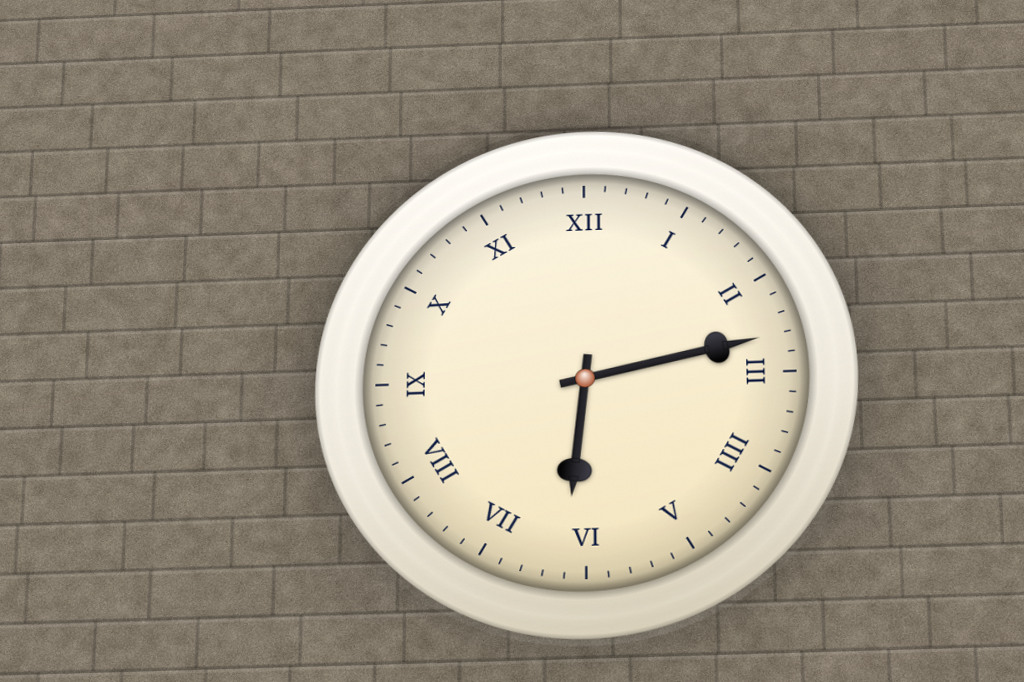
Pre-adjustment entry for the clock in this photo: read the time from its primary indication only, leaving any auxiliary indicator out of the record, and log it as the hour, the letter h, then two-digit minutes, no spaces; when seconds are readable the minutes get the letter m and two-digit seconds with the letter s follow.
6h13
